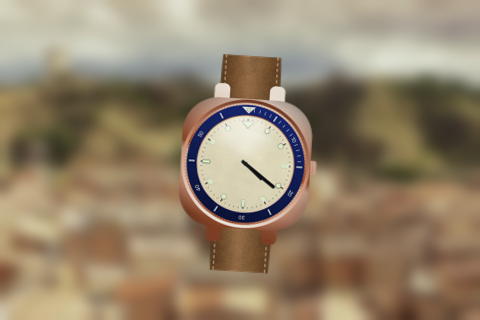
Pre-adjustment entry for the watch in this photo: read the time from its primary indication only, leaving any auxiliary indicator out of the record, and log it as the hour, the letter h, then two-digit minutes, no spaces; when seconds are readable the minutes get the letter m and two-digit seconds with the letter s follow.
4h21
